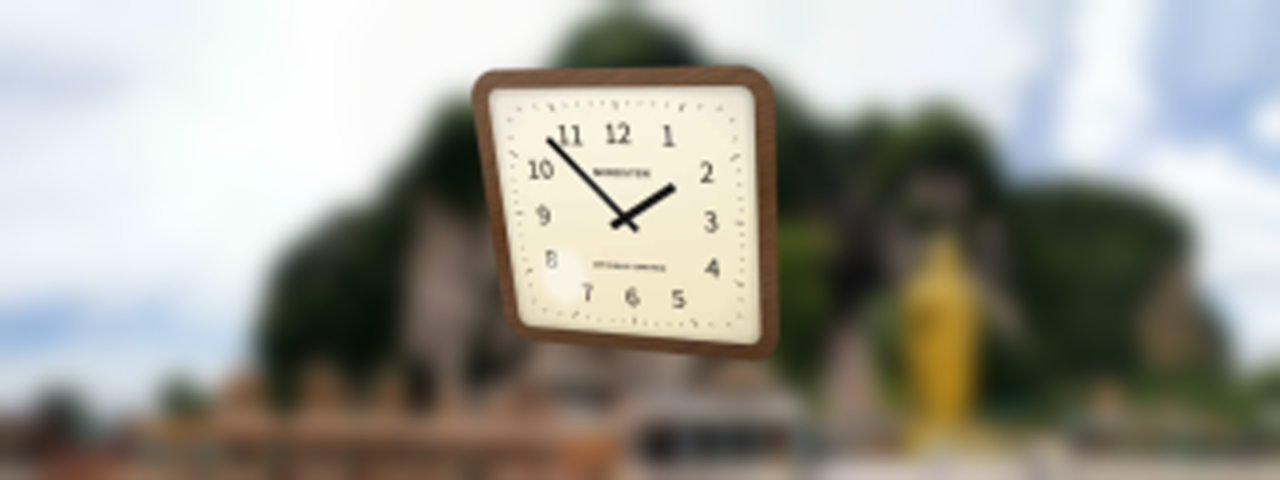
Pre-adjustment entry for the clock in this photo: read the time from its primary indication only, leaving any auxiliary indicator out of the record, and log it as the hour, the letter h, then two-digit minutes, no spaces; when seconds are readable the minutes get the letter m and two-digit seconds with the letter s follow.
1h53
